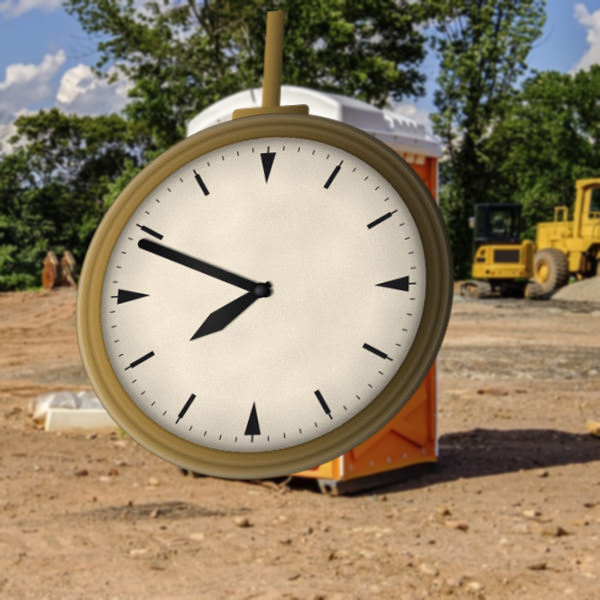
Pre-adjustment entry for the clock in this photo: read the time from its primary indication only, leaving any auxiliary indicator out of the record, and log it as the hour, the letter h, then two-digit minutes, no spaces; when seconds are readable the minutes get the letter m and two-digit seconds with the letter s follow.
7h49
